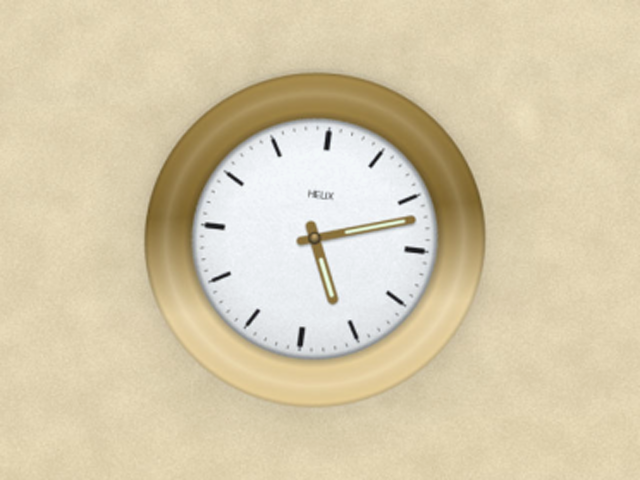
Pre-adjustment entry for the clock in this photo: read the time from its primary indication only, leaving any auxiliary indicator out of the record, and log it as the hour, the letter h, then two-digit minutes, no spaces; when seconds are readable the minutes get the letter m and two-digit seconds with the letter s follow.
5h12
